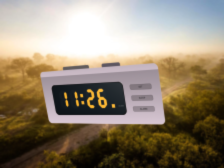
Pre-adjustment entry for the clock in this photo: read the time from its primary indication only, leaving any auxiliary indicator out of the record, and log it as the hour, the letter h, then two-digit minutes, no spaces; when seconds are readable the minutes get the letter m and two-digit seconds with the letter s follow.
11h26
